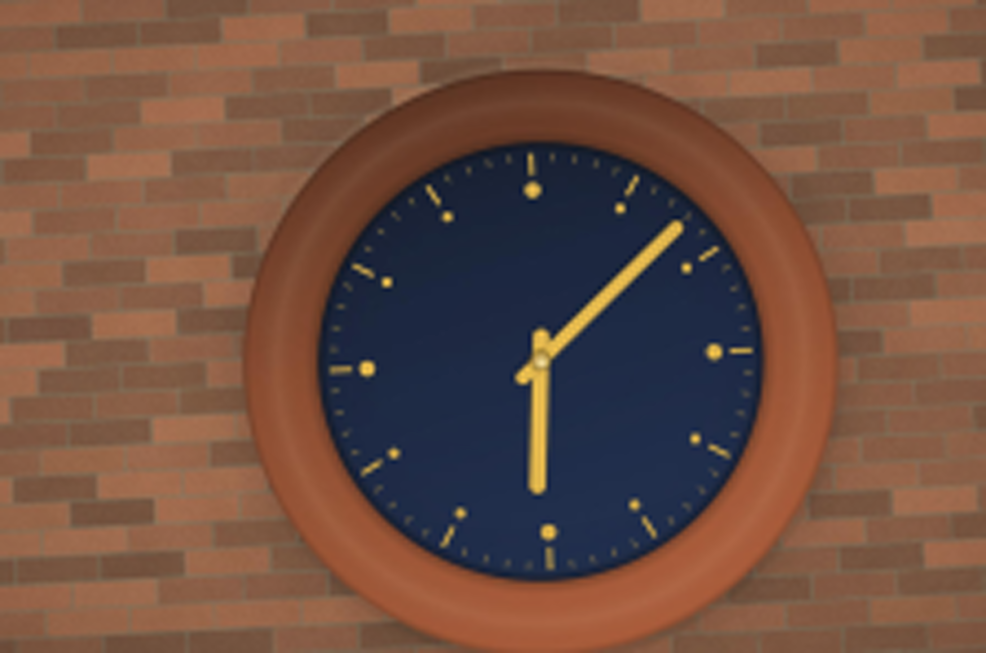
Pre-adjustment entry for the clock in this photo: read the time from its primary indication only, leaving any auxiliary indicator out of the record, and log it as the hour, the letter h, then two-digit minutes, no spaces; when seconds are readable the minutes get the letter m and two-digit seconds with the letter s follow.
6h08
